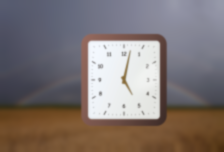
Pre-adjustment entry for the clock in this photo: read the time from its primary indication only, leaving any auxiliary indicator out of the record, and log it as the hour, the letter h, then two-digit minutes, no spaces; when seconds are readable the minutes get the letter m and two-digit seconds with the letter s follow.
5h02
